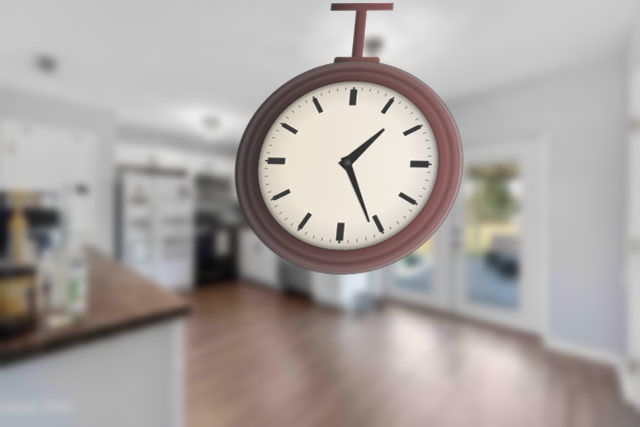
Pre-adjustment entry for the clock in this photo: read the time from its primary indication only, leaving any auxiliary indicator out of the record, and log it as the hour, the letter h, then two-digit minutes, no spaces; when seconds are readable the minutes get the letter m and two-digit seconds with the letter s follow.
1h26
